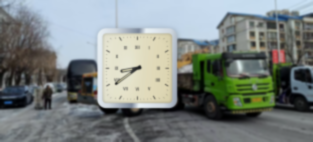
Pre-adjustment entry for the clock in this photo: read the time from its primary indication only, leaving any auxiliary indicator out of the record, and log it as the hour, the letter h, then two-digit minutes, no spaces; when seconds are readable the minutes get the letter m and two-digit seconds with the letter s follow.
8h39
